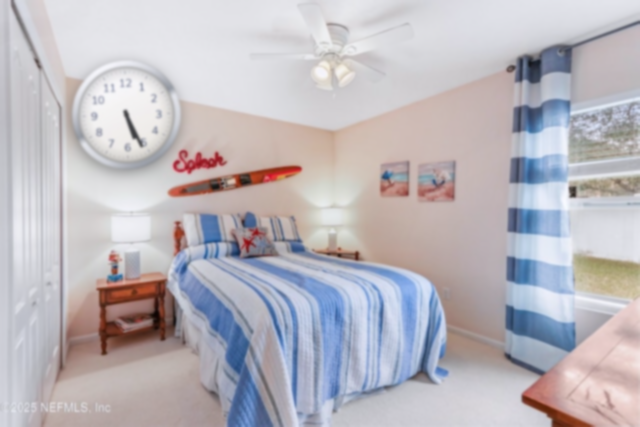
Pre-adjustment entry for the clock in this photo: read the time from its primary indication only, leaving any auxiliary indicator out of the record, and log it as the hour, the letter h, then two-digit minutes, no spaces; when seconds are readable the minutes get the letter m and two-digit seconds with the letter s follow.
5h26
